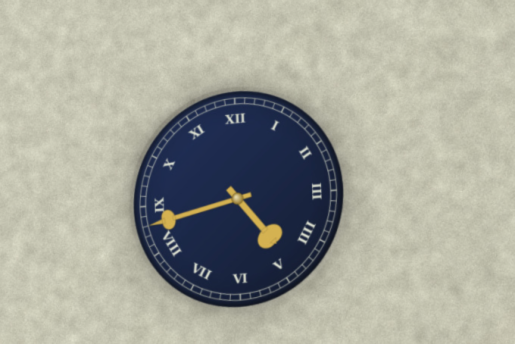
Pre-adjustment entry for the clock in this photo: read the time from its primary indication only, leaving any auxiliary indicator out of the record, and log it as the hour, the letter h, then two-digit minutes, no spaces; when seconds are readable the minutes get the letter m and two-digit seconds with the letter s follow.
4h43
